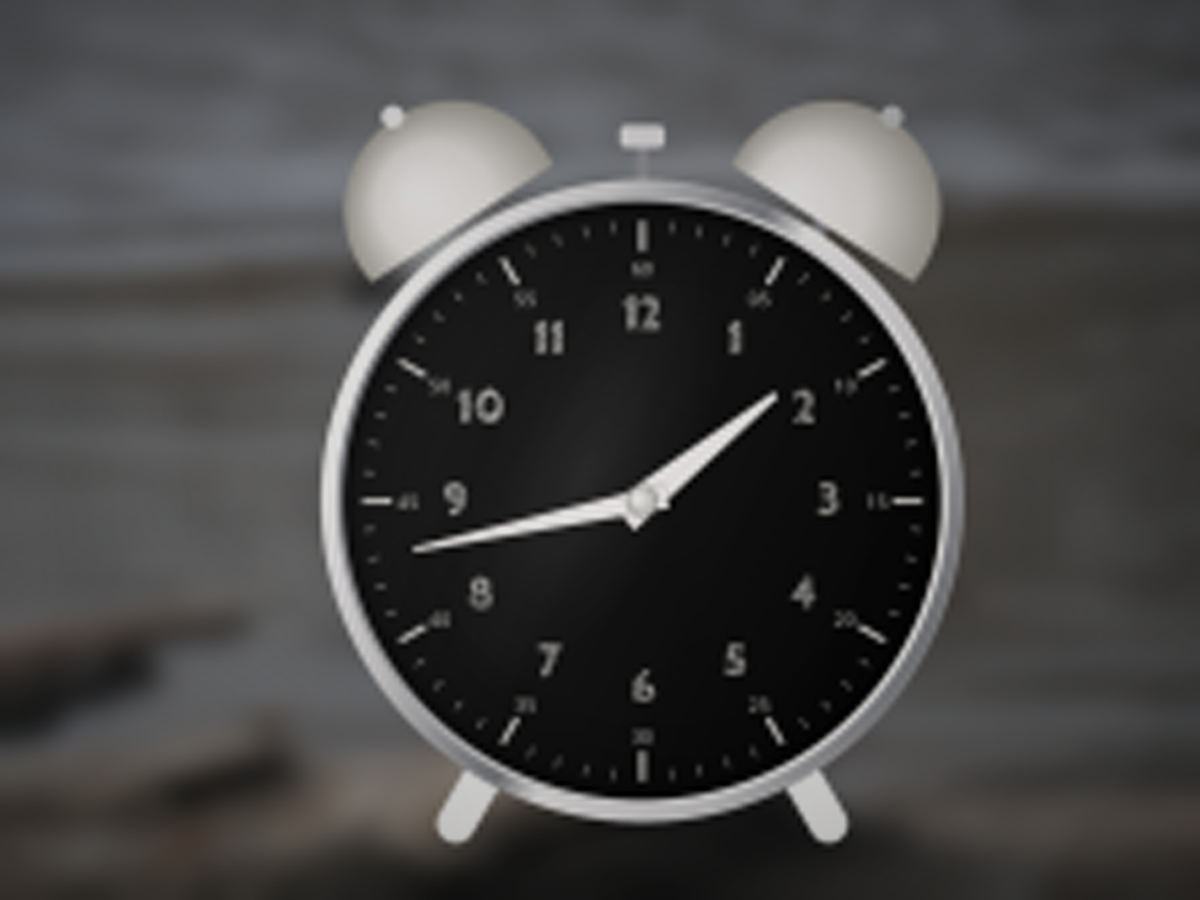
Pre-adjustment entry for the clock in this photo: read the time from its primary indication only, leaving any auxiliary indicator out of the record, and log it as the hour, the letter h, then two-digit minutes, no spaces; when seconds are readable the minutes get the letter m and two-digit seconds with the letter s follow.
1h43
